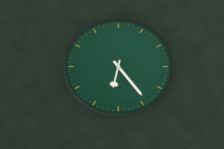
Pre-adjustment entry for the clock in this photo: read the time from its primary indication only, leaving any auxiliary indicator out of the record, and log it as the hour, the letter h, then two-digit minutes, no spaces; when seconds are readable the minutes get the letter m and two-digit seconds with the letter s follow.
6h24
